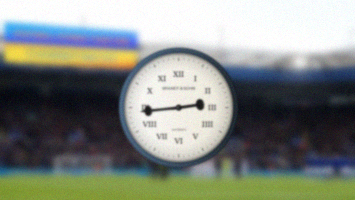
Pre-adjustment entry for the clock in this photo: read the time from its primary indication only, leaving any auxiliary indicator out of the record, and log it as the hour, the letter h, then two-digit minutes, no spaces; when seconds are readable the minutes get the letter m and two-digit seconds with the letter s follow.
2h44
